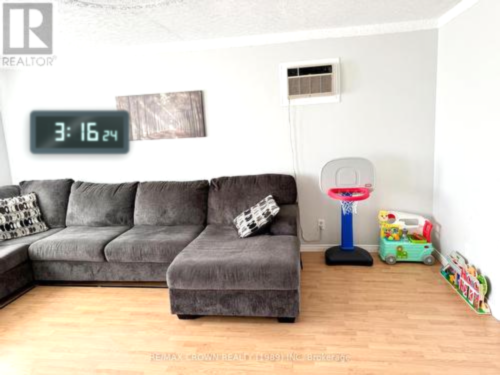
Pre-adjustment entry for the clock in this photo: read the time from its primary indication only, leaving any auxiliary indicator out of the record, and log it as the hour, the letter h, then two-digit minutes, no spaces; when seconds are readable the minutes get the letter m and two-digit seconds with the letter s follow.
3h16
